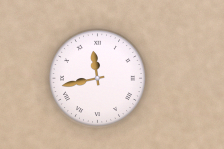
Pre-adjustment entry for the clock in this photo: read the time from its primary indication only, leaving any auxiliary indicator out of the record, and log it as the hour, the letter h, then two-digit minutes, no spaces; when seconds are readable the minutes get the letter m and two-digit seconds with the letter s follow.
11h43
